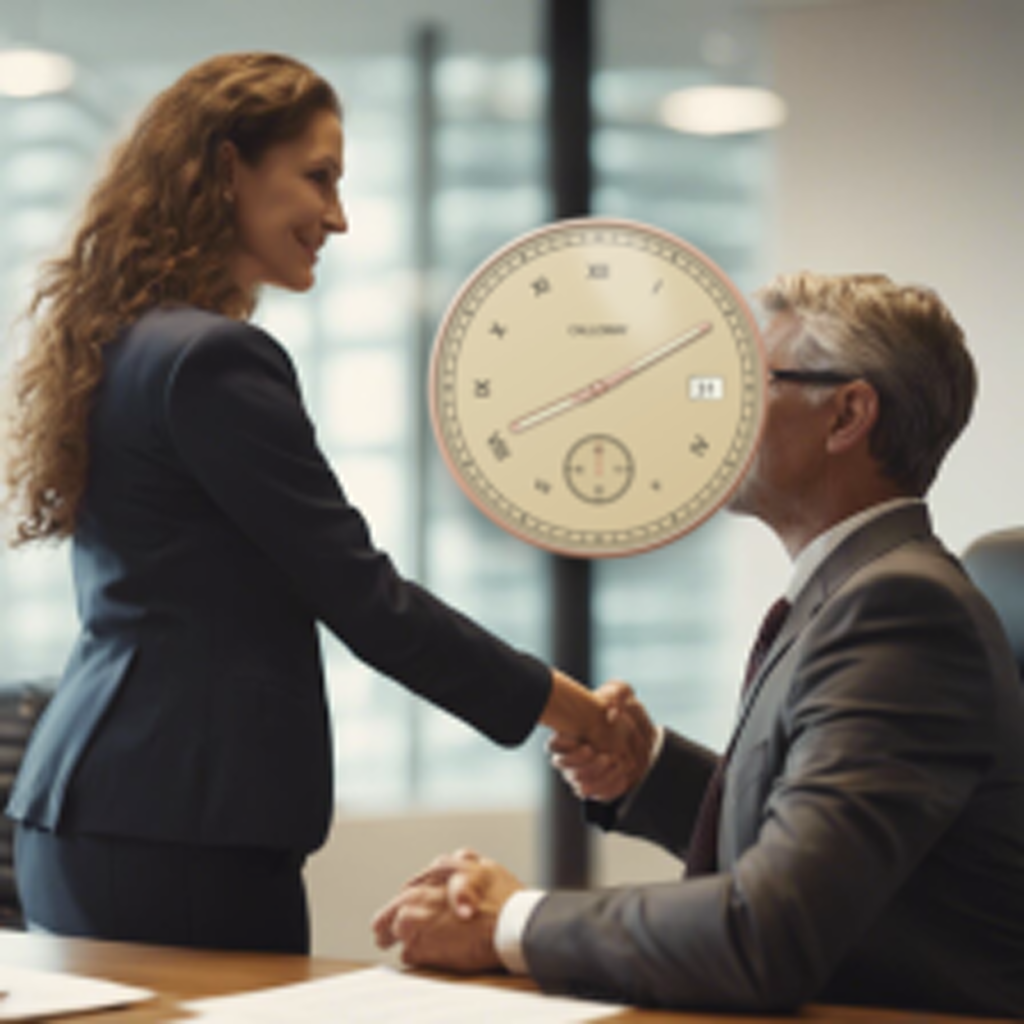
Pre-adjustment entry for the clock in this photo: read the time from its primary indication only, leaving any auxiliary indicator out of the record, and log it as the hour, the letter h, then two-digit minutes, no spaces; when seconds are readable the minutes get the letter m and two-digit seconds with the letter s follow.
8h10
